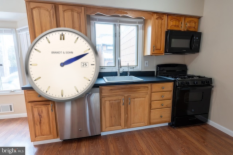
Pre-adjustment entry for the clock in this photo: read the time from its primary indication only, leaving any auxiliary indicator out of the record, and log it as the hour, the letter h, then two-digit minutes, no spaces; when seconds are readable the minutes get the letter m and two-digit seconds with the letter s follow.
2h11
